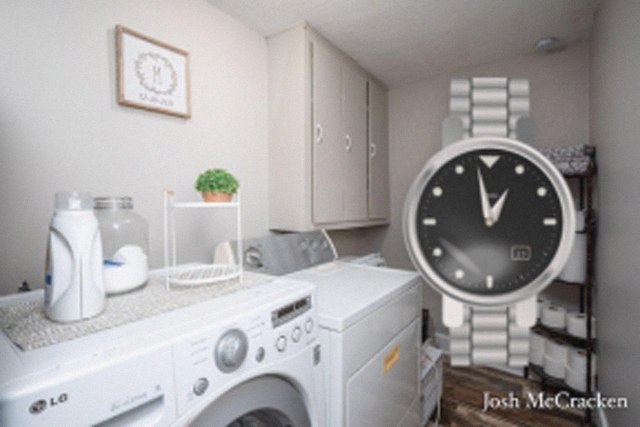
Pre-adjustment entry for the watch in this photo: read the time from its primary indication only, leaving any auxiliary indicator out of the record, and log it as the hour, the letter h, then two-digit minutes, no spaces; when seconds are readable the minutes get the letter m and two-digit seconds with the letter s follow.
12h58
